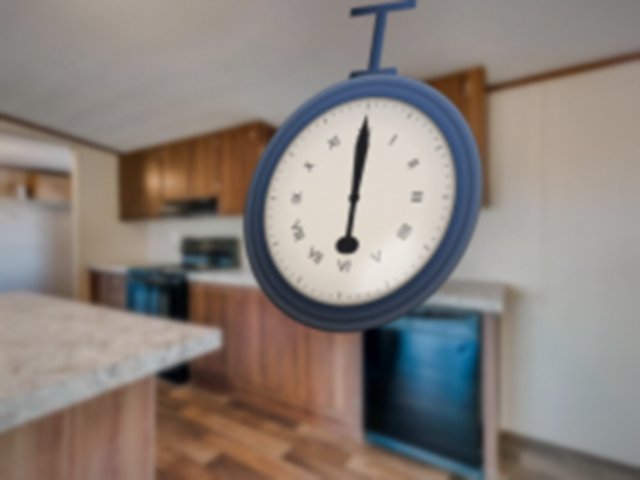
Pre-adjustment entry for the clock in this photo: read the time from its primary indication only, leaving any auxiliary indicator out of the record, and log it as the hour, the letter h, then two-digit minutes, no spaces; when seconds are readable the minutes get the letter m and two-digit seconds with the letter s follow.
6h00
